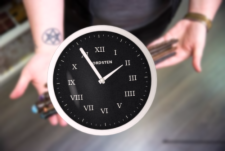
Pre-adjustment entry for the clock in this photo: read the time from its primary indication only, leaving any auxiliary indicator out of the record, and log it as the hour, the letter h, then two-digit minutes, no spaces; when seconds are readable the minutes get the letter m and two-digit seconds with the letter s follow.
1h55
